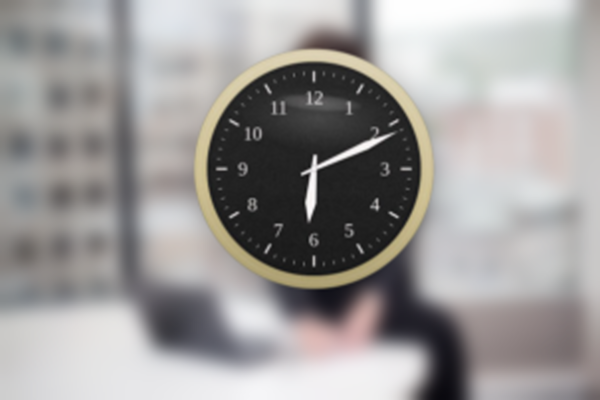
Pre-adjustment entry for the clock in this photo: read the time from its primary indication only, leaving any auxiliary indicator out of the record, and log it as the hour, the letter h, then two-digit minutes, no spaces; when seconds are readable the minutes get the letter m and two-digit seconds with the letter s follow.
6h11
